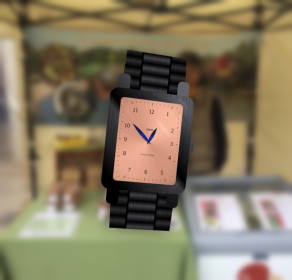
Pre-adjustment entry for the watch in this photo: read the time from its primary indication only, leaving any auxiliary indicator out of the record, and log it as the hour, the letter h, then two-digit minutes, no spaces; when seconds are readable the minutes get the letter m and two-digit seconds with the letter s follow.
12h52
